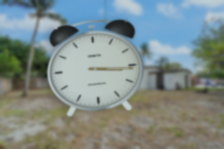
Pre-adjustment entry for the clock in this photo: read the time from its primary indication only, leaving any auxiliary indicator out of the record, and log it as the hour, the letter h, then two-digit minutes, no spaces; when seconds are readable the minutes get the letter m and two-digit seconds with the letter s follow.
3h16
